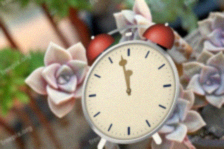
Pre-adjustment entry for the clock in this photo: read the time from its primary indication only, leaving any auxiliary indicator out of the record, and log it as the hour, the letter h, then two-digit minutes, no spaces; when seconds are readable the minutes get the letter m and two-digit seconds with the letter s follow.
11h58
